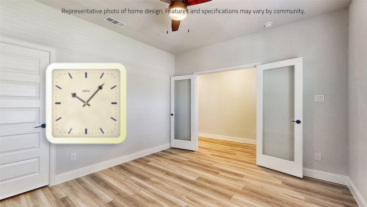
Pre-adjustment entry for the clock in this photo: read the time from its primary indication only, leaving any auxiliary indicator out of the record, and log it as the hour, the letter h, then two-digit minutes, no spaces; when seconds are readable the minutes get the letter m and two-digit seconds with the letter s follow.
10h07
